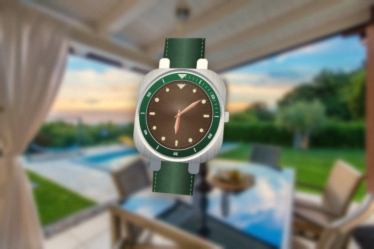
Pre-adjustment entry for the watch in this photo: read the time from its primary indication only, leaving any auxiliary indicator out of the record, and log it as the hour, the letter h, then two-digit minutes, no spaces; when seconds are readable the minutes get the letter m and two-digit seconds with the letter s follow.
6h09
